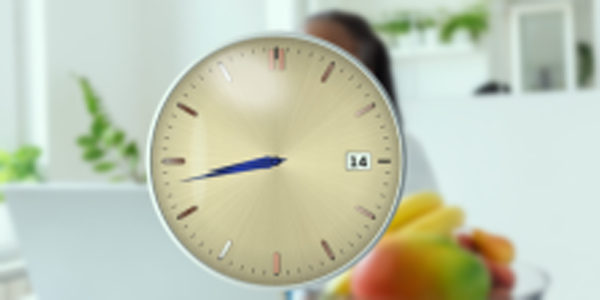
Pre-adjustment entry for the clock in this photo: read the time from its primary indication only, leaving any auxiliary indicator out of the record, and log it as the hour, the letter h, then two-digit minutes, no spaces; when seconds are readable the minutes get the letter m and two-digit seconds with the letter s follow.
8h43
